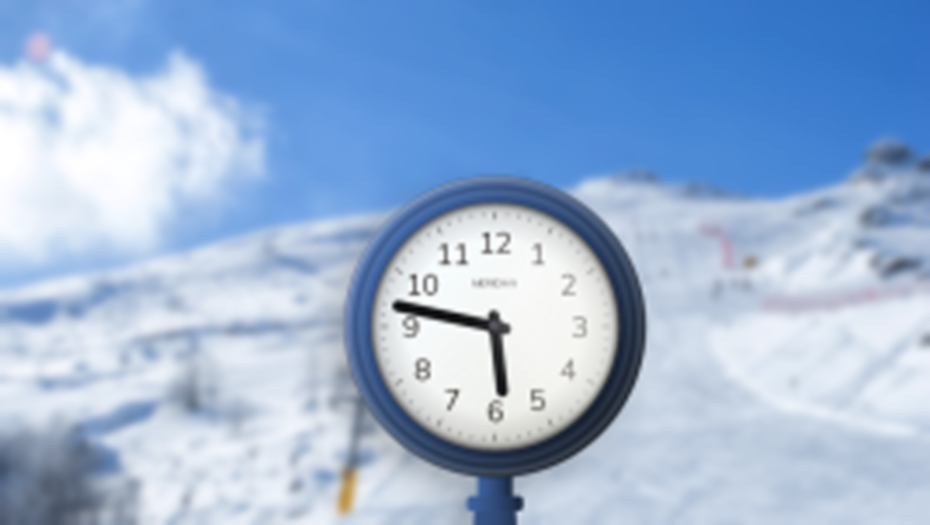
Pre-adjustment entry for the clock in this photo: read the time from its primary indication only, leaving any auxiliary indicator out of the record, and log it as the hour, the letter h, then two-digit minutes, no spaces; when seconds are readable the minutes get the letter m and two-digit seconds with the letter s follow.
5h47
